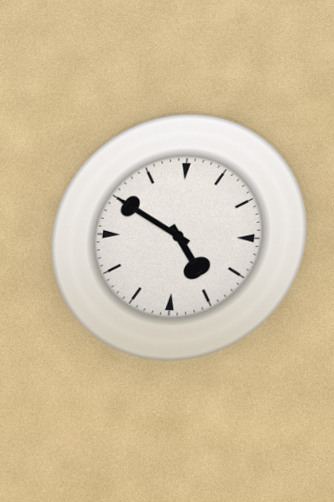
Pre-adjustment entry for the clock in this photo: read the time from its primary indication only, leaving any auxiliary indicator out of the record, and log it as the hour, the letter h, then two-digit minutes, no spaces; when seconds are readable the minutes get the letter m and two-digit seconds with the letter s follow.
4h50
